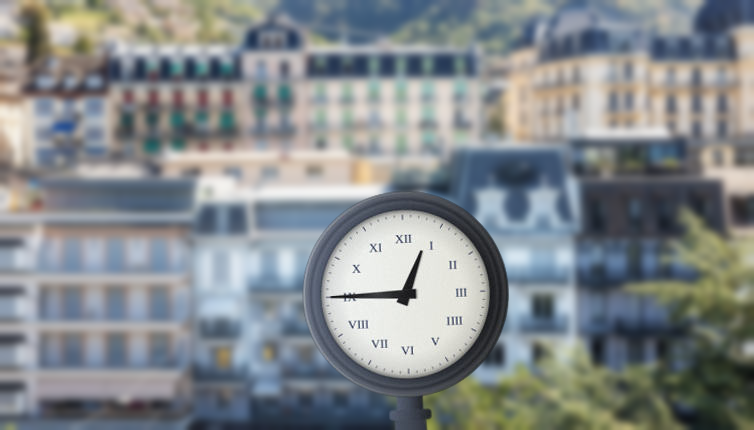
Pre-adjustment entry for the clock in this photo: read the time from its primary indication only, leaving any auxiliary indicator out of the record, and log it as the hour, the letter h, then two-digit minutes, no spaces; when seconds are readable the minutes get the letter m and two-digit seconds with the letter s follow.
12h45
